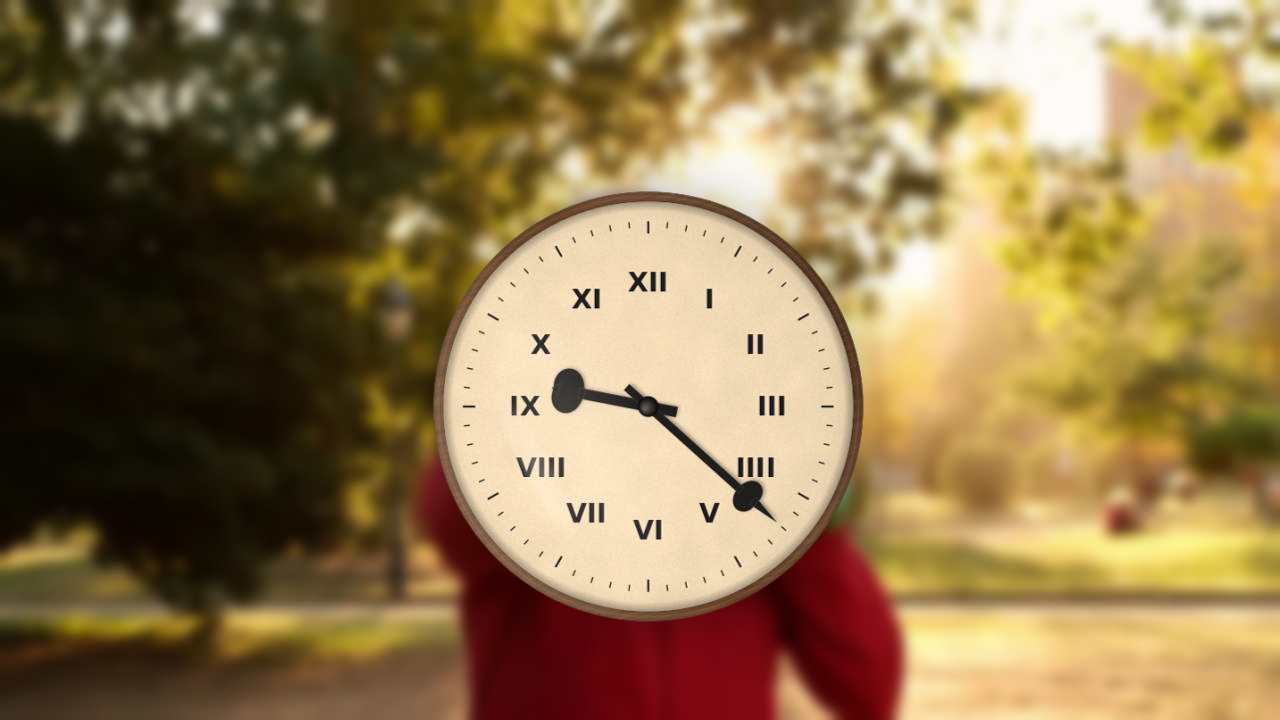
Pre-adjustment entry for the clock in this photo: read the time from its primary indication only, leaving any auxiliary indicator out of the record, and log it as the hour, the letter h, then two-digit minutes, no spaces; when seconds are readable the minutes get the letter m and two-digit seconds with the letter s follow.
9h22
